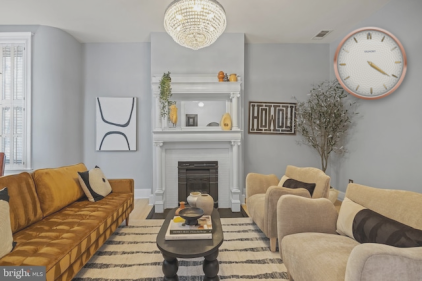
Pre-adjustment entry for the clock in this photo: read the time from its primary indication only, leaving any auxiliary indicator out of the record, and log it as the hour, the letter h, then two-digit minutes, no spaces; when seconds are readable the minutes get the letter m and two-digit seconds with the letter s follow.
4h21
